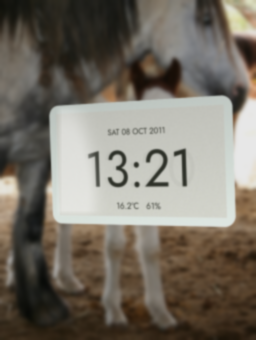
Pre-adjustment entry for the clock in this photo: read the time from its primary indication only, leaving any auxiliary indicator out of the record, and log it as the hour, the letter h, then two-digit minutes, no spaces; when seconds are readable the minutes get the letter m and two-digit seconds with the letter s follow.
13h21
